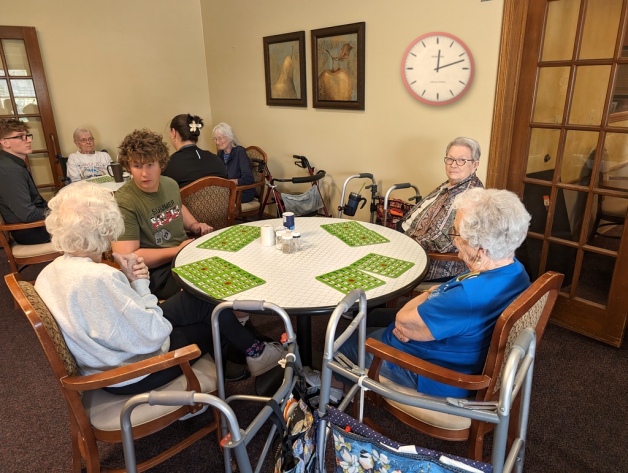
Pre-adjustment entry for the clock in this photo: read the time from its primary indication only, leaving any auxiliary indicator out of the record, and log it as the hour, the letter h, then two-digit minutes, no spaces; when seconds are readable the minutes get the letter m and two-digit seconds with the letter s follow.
12h12
